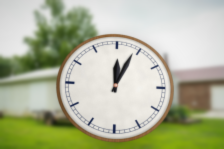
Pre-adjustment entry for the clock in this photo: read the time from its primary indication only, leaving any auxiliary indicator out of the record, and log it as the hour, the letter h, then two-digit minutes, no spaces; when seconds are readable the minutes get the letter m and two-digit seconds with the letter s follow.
12h04
